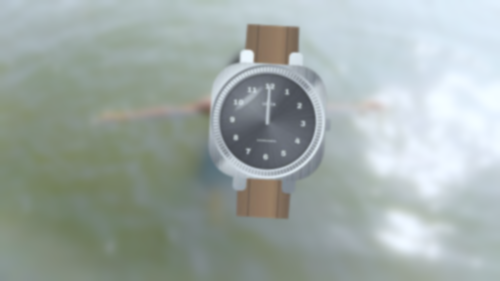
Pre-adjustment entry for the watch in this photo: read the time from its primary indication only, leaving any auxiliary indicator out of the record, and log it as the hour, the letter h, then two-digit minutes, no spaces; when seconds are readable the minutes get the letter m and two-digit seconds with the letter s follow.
12h00
